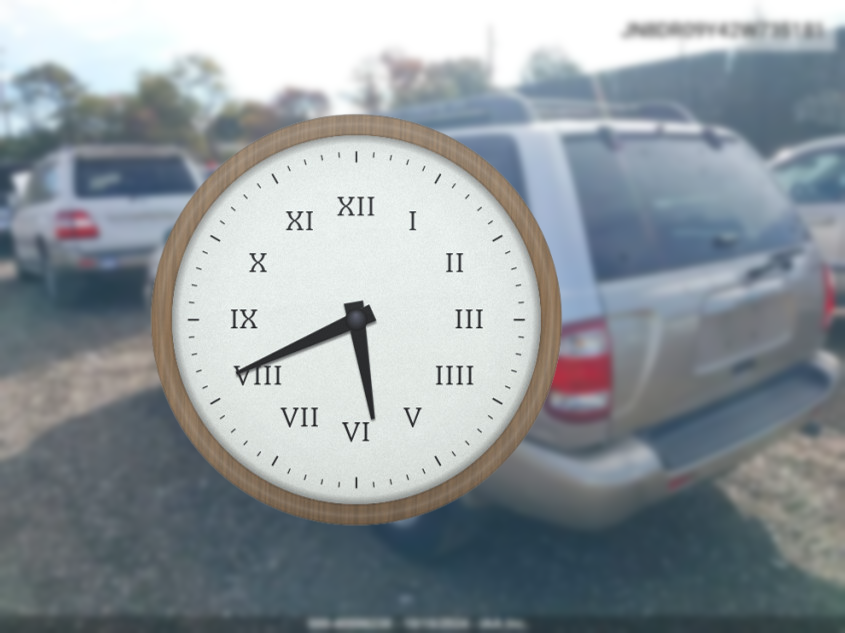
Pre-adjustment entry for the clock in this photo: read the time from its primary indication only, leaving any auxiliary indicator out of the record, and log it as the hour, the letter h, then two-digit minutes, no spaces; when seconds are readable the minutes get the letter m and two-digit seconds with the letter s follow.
5h41
